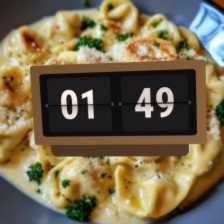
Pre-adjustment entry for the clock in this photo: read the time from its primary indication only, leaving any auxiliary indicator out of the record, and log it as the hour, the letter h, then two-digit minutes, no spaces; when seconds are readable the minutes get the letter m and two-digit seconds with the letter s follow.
1h49
